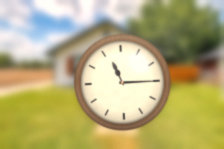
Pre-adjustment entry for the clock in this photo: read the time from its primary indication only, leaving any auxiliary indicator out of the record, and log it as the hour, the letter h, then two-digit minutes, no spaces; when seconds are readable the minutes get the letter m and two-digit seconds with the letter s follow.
11h15
